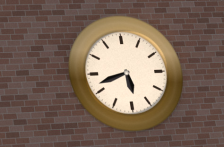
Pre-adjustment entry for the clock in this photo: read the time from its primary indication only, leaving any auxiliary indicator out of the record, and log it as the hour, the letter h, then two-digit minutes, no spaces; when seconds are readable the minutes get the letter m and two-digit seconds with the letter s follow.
5h42
